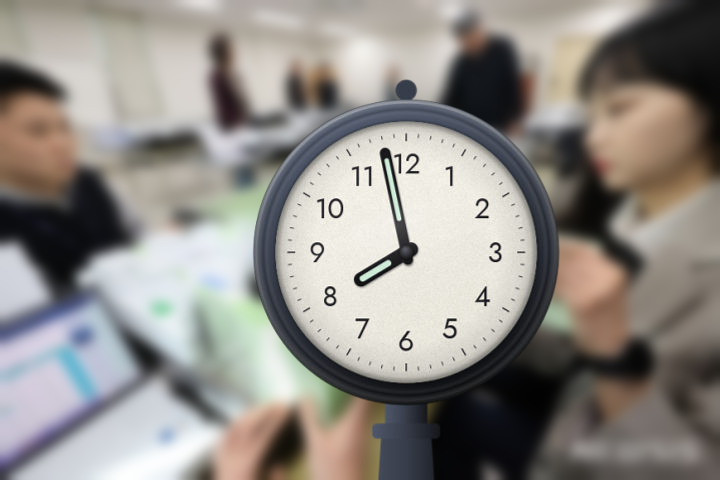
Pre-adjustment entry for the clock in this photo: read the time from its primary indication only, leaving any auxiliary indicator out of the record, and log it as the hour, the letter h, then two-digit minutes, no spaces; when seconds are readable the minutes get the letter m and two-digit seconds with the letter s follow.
7h58
